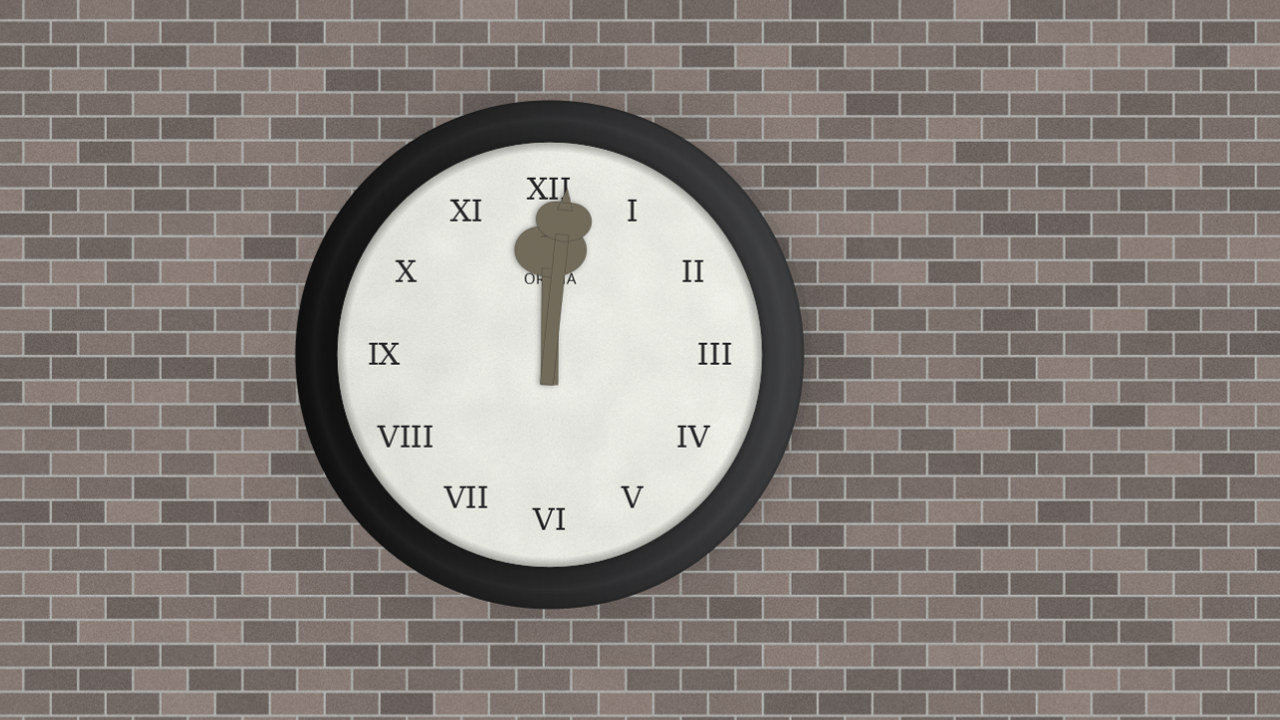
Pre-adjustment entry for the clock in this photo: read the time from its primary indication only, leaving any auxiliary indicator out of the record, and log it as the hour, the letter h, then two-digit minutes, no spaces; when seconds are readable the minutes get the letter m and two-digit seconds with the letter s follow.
12h01
